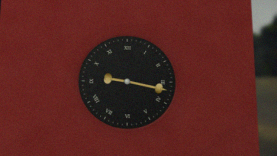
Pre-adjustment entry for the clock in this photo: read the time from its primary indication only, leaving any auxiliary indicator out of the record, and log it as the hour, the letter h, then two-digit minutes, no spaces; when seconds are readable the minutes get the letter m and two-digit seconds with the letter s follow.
9h17
